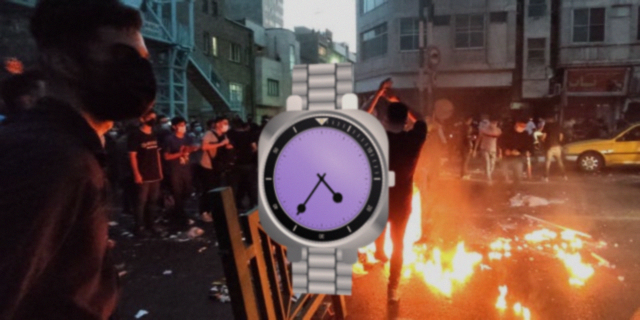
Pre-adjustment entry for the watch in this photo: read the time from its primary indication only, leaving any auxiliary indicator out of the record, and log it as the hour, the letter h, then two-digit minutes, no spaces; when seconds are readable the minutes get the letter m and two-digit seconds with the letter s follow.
4h36
